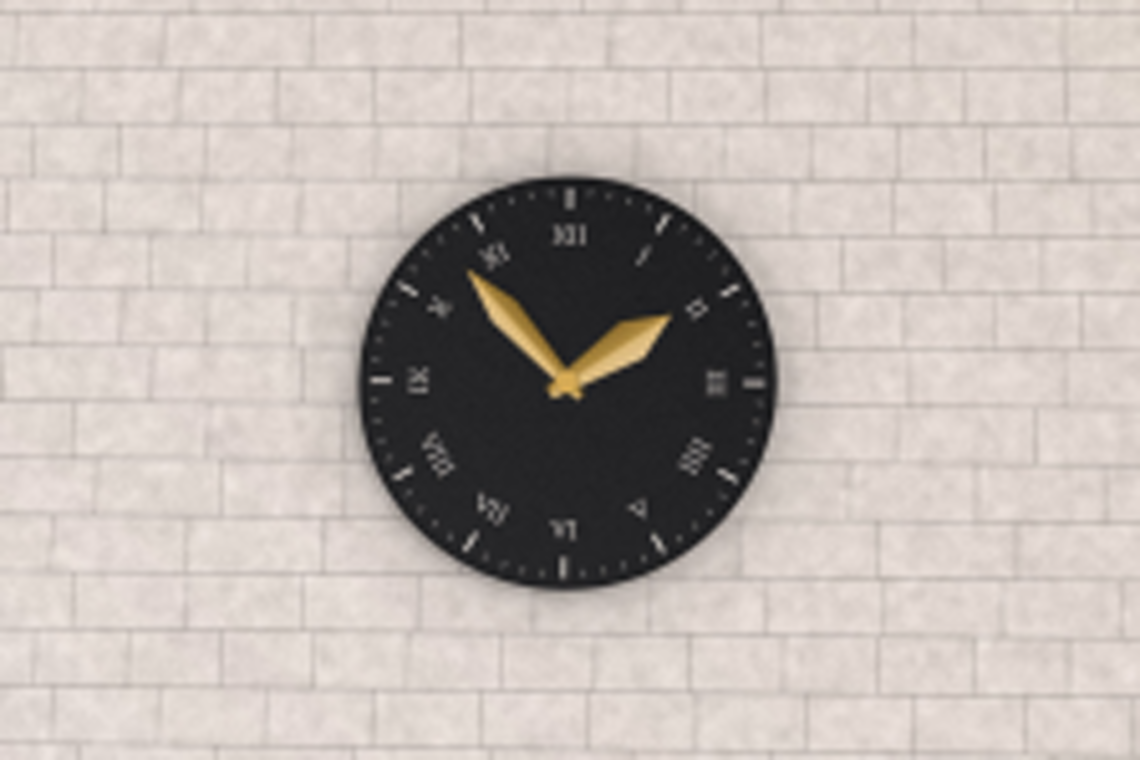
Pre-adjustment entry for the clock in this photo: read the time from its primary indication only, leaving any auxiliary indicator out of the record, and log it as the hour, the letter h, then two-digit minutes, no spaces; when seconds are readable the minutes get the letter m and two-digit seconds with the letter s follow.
1h53
